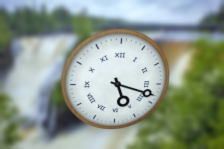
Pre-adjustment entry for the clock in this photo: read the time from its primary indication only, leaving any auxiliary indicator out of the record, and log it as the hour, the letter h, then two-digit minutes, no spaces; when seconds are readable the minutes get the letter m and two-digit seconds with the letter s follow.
5h18
